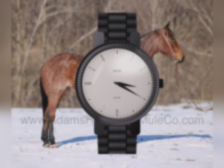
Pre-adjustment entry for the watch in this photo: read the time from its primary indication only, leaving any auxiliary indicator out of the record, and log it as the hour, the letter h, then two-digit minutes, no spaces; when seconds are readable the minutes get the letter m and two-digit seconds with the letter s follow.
3h20
